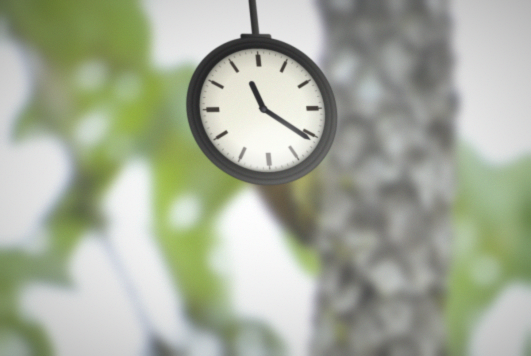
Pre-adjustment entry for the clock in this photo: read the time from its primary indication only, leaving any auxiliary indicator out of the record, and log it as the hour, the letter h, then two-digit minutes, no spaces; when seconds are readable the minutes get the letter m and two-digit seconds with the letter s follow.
11h21
